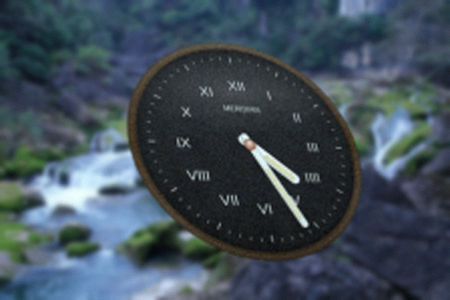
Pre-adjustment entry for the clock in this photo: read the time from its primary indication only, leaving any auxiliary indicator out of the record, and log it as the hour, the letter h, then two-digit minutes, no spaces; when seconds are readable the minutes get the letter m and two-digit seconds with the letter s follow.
4h26
